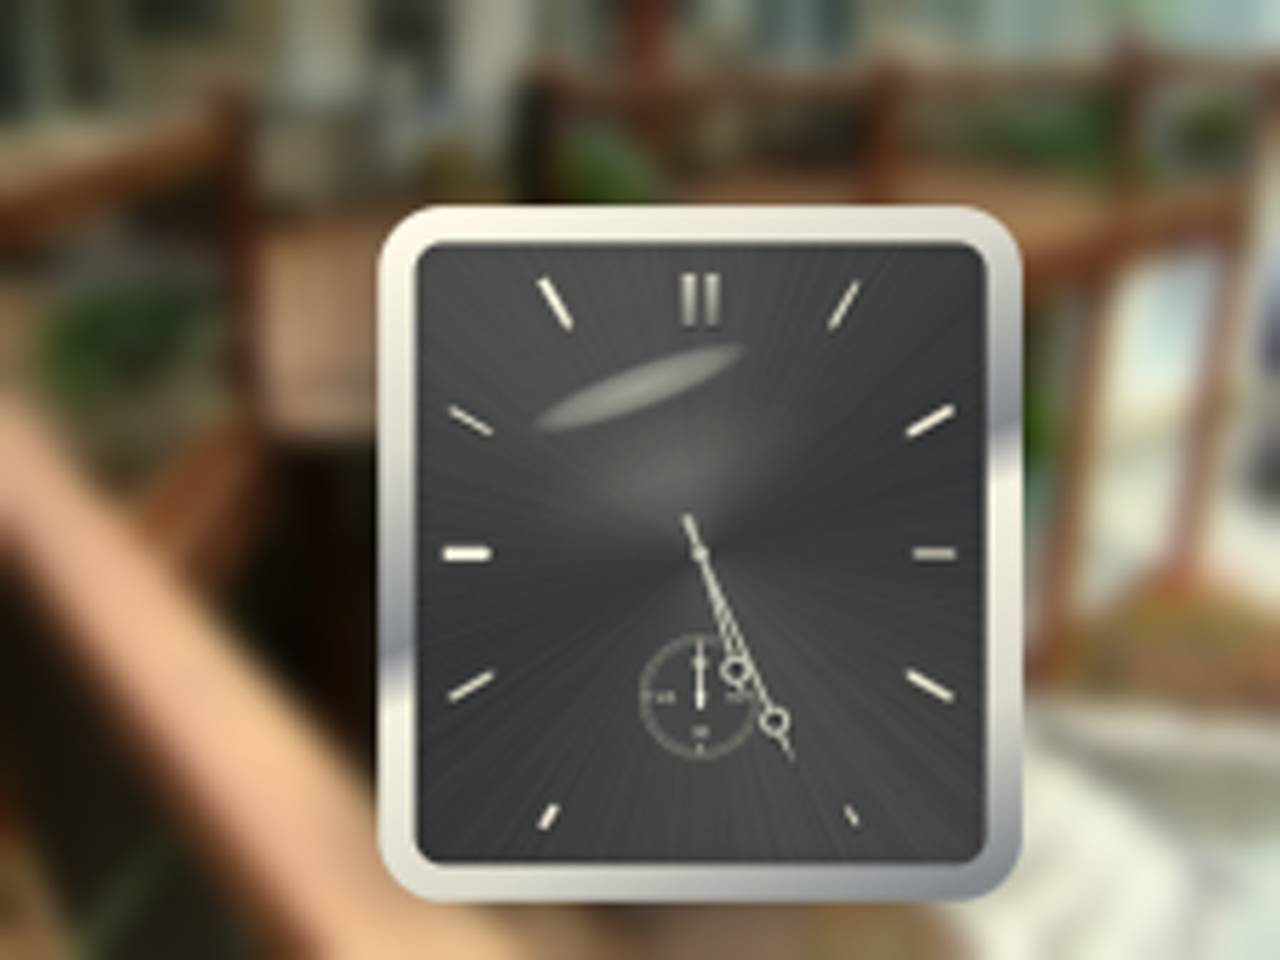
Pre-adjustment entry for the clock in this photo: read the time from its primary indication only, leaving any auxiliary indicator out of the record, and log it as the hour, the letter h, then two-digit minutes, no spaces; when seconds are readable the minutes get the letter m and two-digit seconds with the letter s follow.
5h26
